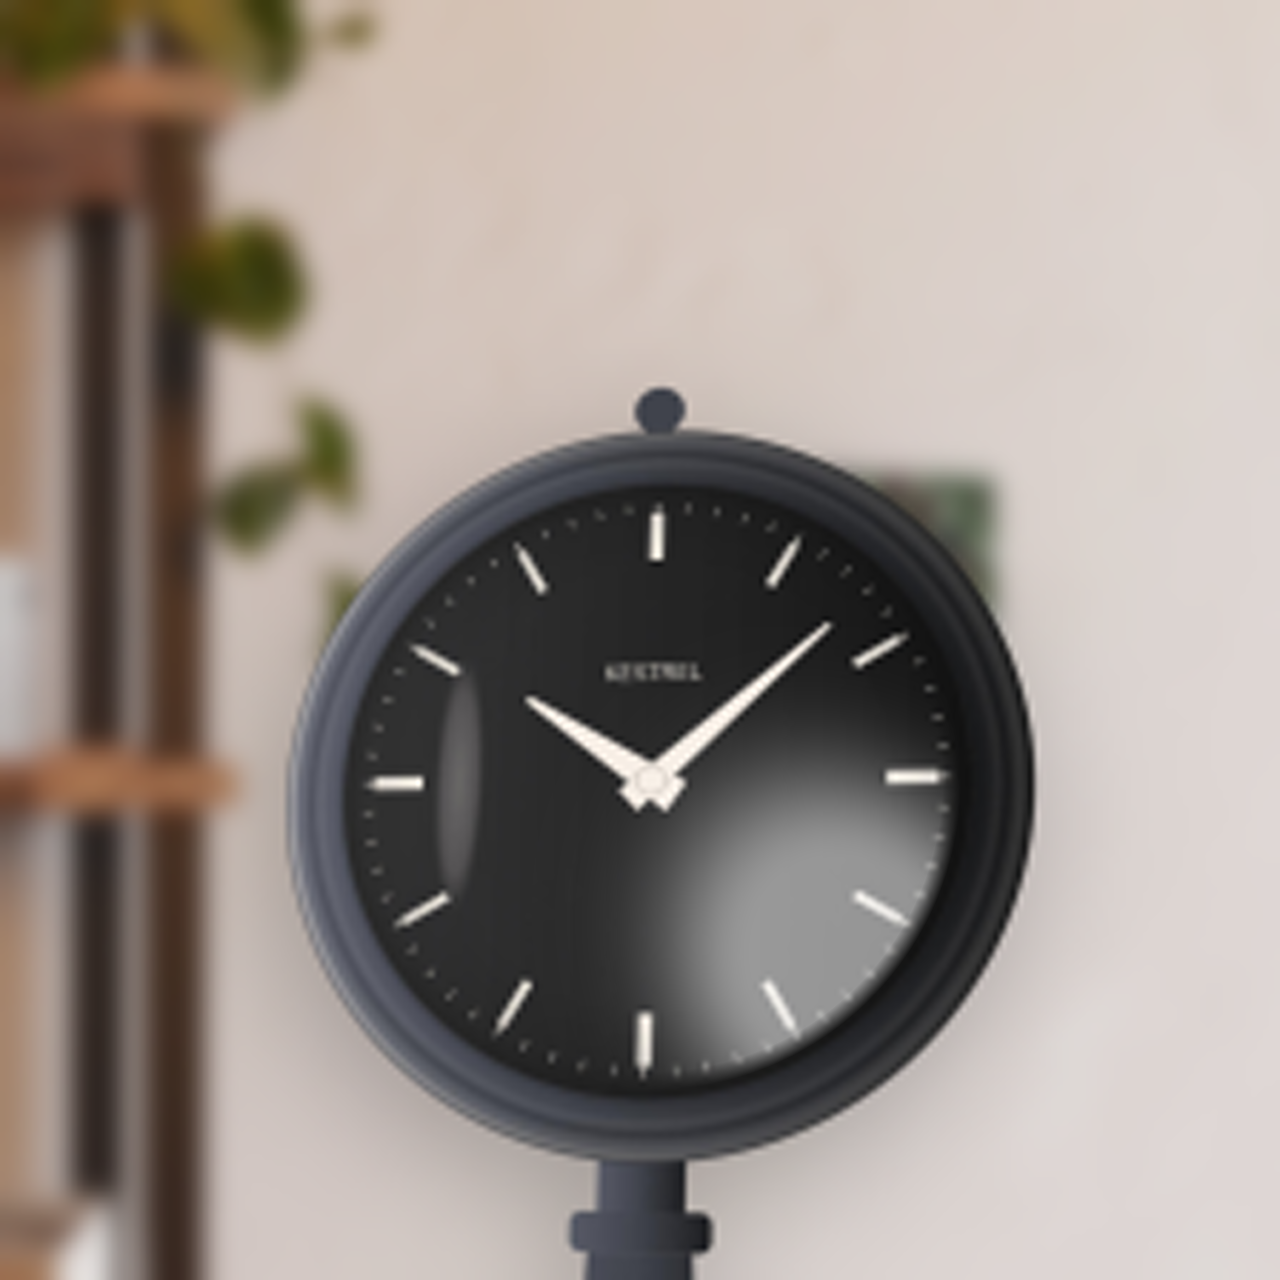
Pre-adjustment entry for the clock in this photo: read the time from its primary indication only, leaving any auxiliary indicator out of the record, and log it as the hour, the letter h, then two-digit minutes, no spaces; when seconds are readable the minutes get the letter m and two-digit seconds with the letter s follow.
10h08
